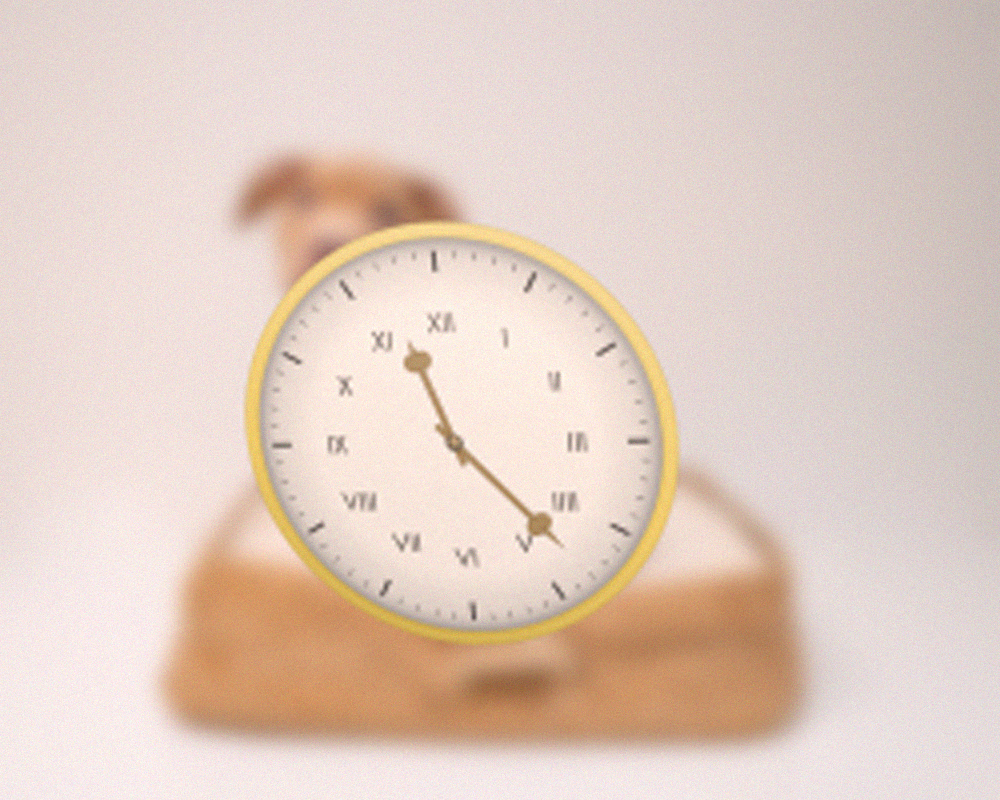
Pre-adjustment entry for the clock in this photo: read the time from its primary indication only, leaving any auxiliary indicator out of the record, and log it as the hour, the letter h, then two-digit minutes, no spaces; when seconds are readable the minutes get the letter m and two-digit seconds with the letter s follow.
11h23
